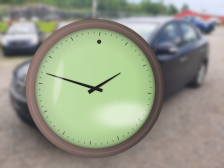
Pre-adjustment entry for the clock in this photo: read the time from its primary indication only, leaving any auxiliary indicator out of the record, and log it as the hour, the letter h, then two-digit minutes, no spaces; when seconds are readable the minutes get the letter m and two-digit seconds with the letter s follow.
1h47
